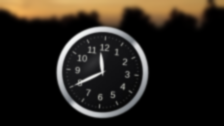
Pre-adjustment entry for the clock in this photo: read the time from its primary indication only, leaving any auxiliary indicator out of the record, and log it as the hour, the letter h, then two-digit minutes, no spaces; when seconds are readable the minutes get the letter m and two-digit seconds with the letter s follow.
11h40
